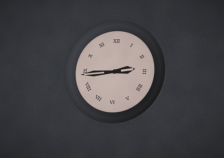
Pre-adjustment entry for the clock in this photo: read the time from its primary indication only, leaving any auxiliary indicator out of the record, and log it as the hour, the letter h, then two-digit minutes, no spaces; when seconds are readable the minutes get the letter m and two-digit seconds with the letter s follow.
2h44
